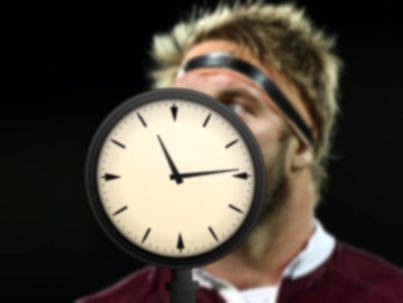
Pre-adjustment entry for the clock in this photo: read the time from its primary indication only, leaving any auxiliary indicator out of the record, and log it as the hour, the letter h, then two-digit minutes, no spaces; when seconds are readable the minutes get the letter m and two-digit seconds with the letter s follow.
11h14
